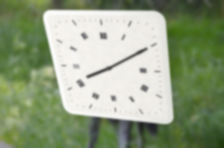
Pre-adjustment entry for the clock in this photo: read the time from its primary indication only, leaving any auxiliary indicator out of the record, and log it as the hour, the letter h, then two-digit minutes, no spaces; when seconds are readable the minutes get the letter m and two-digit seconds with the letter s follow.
8h10
